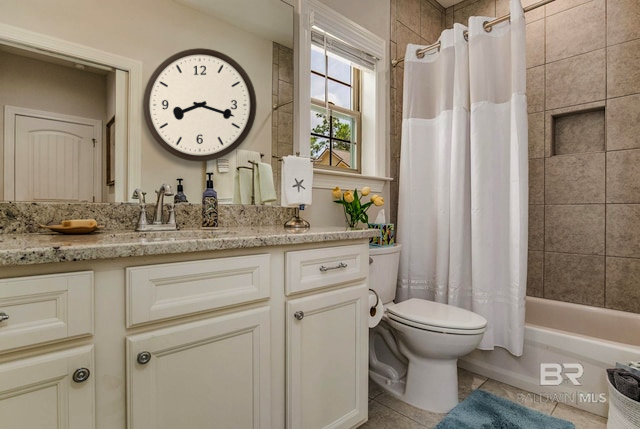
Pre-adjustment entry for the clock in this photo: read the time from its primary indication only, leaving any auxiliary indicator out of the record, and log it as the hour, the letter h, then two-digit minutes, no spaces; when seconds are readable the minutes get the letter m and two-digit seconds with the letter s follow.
8h18
